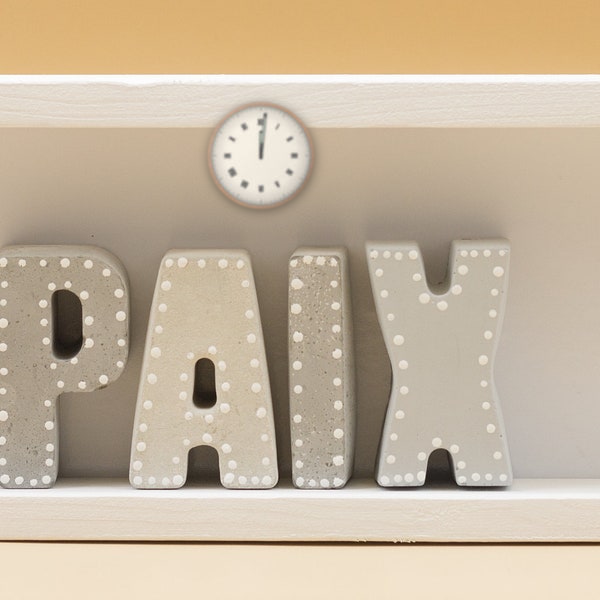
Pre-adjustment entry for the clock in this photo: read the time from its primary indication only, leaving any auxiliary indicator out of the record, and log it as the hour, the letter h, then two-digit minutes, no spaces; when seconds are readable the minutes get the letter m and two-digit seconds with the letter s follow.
12h01
